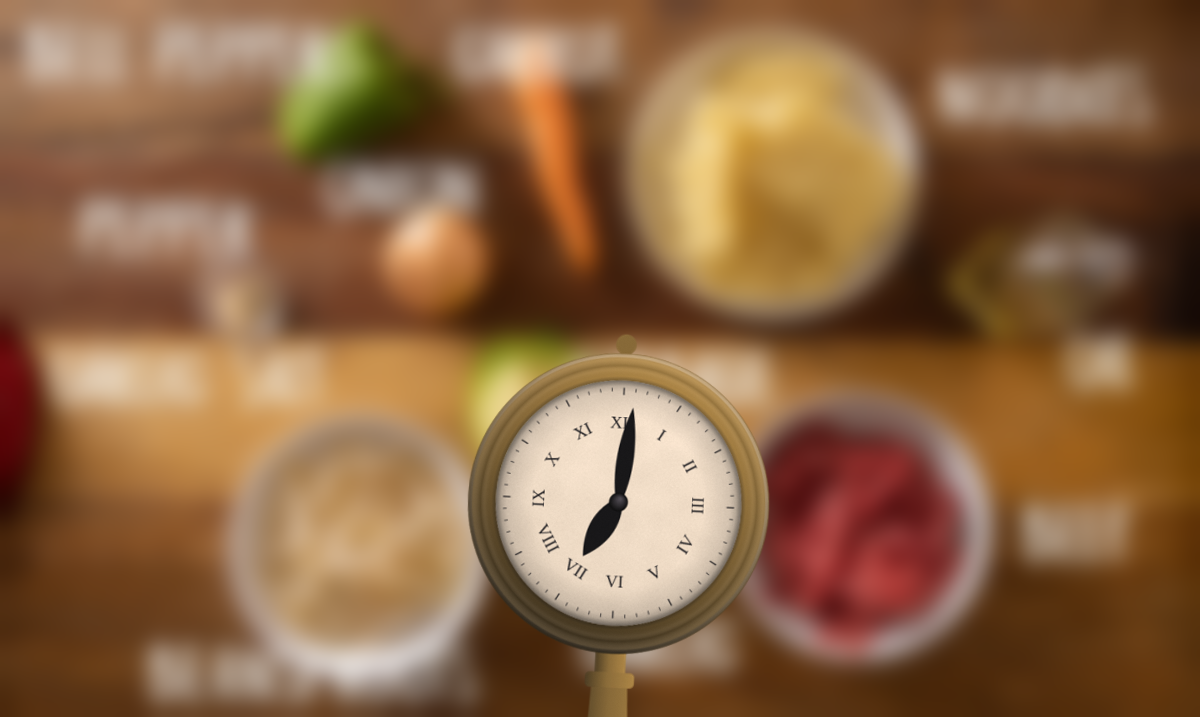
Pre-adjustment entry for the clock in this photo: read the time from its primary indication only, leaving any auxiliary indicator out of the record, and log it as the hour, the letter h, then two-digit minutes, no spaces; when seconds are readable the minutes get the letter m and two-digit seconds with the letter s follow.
7h01
